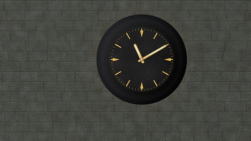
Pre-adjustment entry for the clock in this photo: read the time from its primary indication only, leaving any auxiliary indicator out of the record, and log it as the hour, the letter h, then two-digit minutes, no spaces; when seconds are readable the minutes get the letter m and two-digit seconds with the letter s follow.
11h10
